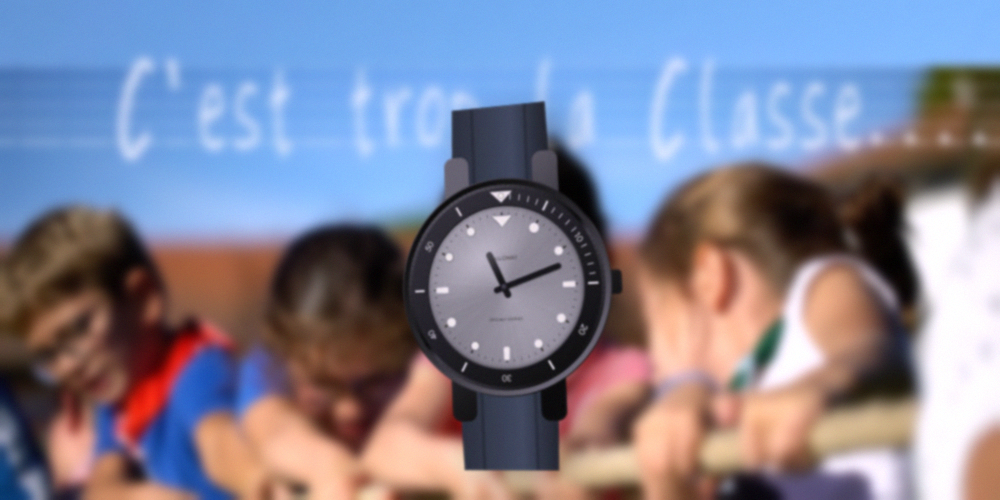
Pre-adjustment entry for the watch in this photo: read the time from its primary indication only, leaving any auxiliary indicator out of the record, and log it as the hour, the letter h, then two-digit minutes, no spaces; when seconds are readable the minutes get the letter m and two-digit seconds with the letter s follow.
11h12
